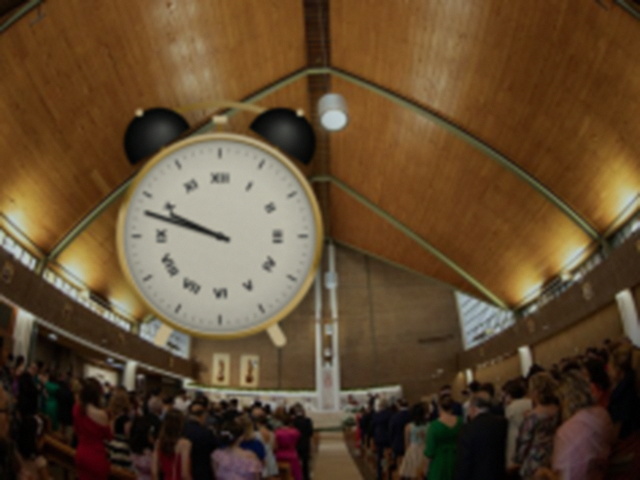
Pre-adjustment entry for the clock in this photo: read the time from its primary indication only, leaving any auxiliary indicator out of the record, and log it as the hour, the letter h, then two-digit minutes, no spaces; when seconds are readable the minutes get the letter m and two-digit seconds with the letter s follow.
9h48
